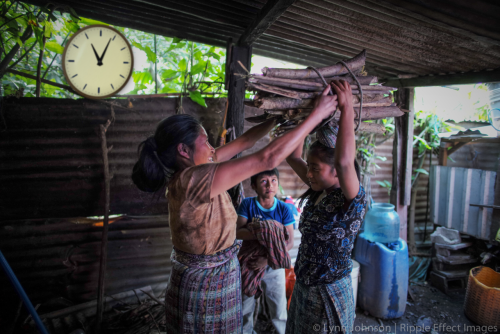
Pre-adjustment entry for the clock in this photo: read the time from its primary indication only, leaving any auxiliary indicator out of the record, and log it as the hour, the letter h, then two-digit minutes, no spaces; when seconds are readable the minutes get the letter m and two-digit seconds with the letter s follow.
11h04
